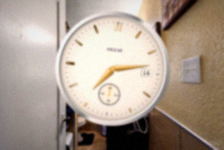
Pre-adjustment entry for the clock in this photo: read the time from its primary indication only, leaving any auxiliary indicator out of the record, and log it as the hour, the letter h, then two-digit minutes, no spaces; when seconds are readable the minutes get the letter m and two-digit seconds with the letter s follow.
7h13
